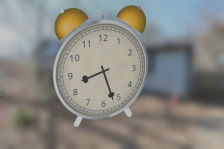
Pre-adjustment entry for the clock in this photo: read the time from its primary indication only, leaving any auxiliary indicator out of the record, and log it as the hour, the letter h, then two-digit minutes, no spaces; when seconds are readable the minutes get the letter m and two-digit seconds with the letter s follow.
8h27
